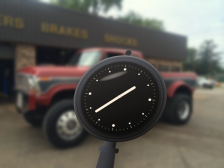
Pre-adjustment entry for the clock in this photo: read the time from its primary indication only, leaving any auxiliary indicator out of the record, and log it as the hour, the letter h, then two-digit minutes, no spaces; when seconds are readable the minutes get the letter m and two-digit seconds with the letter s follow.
1h38
